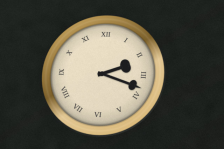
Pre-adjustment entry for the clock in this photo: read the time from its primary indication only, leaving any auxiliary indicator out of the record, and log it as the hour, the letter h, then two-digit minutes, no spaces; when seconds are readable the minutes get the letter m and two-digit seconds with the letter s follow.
2h18
